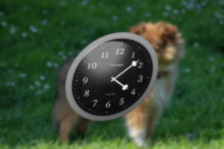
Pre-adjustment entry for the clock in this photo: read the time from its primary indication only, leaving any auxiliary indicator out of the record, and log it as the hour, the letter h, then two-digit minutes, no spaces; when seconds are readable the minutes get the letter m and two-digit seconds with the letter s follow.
4h08
